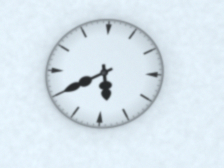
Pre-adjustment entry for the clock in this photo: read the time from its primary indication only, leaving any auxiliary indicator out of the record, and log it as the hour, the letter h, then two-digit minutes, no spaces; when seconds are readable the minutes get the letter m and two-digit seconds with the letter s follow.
5h40
